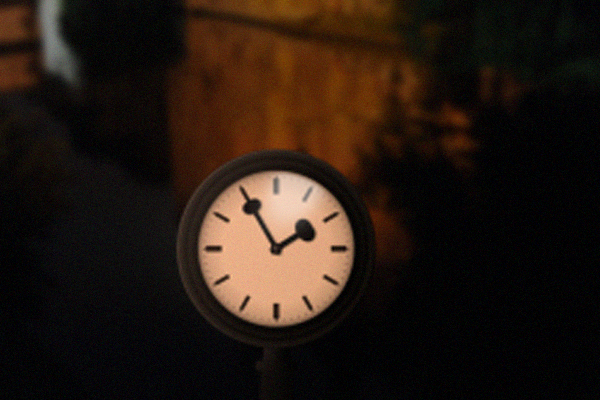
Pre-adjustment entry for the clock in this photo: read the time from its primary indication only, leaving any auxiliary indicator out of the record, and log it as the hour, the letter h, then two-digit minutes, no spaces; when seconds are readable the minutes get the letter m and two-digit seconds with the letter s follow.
1h55
